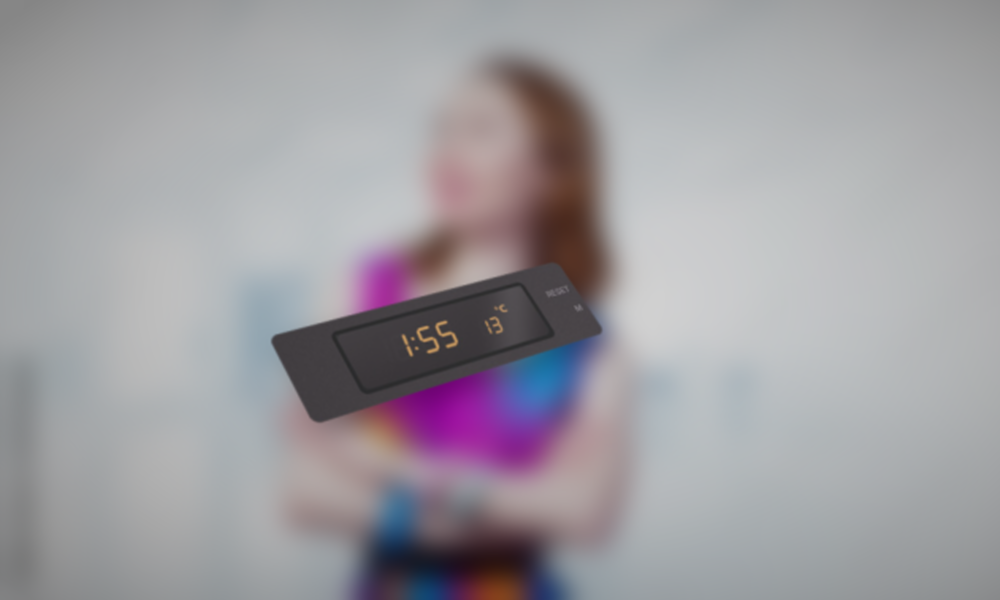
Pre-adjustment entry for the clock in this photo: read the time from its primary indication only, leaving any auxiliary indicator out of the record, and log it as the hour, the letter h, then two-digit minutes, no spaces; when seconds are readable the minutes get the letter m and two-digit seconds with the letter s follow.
1h55
